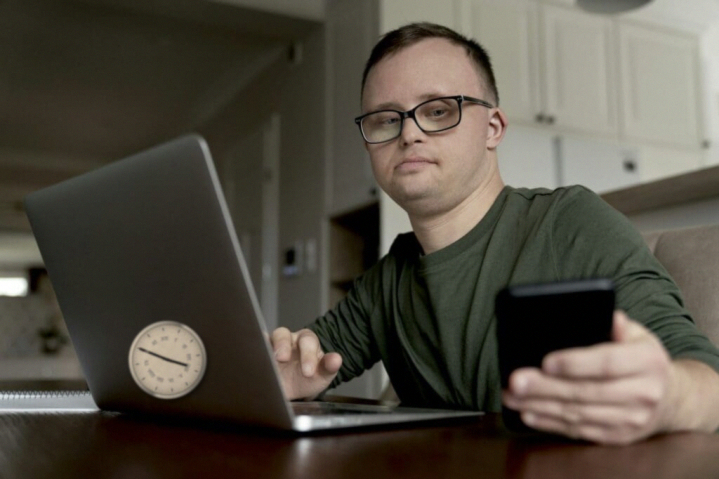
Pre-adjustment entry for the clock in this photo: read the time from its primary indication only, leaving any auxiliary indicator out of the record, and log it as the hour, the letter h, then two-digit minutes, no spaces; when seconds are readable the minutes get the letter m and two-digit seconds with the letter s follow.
3h50
